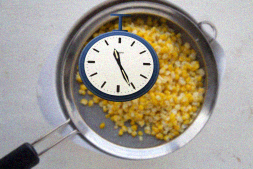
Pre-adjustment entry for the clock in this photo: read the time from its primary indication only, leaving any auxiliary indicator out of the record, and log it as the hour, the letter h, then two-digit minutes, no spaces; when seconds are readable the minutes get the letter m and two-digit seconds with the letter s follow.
11h26
